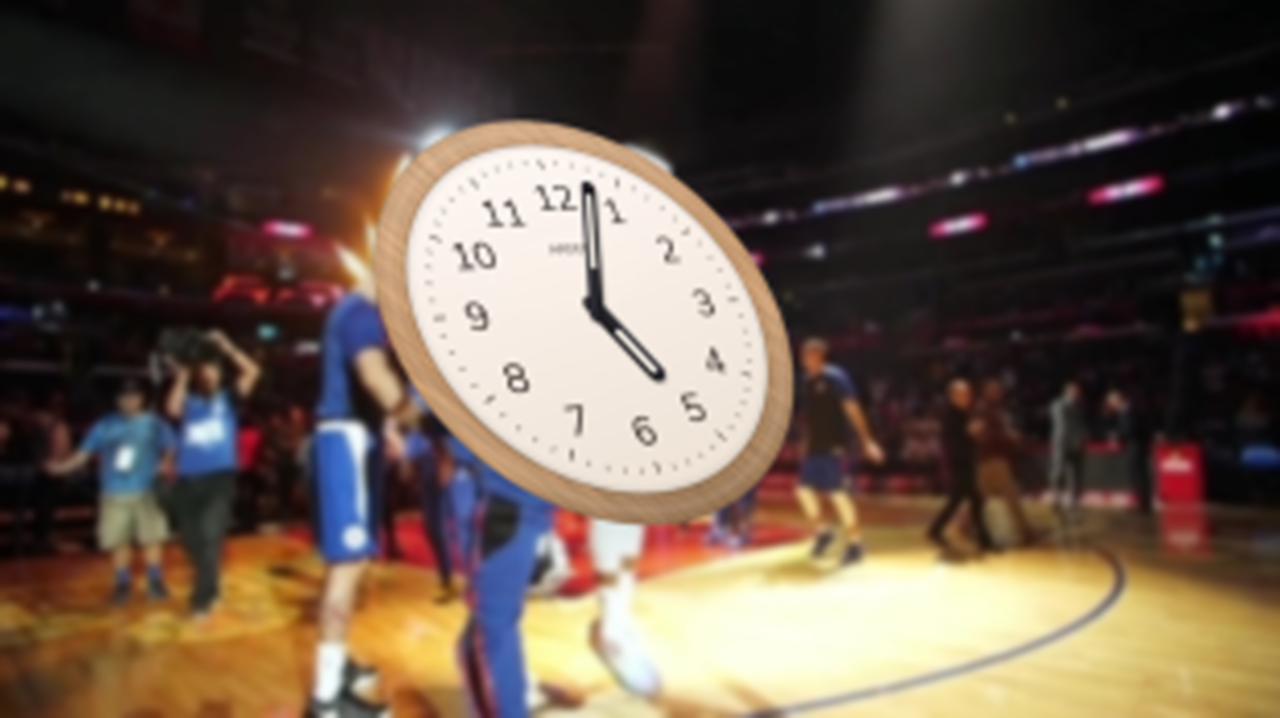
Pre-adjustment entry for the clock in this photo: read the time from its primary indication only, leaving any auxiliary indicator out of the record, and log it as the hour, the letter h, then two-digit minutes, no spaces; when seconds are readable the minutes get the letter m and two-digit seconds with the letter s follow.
5h03
